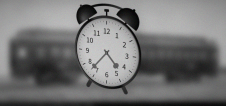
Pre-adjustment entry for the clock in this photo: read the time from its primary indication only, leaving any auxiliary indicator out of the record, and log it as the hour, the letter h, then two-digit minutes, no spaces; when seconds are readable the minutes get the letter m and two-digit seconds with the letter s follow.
4h37
